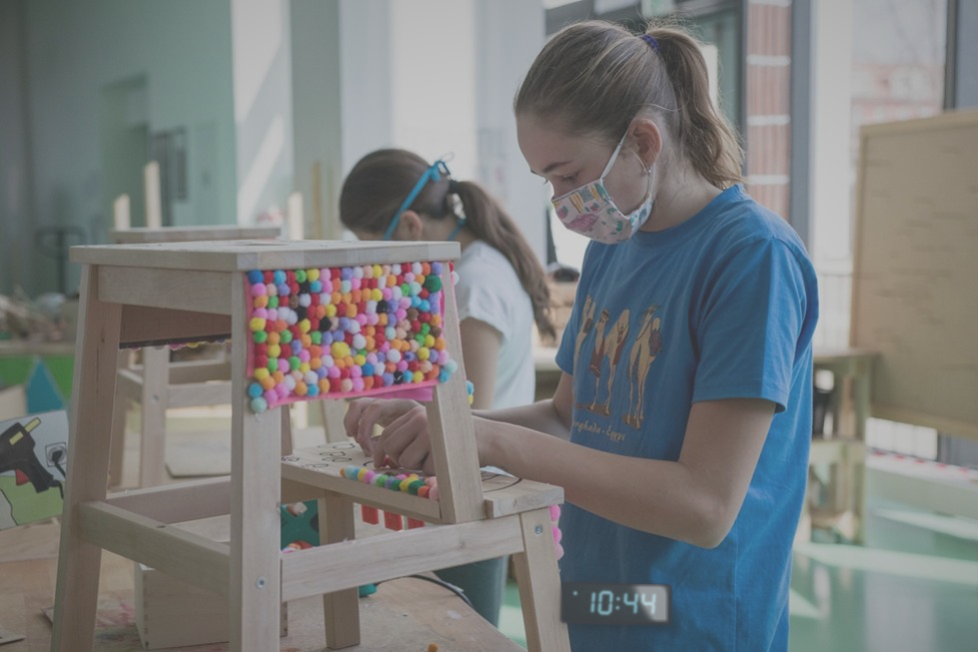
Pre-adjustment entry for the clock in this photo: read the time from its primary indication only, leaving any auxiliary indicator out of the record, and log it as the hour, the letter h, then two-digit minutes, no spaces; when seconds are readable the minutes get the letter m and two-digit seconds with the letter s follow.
10h44
